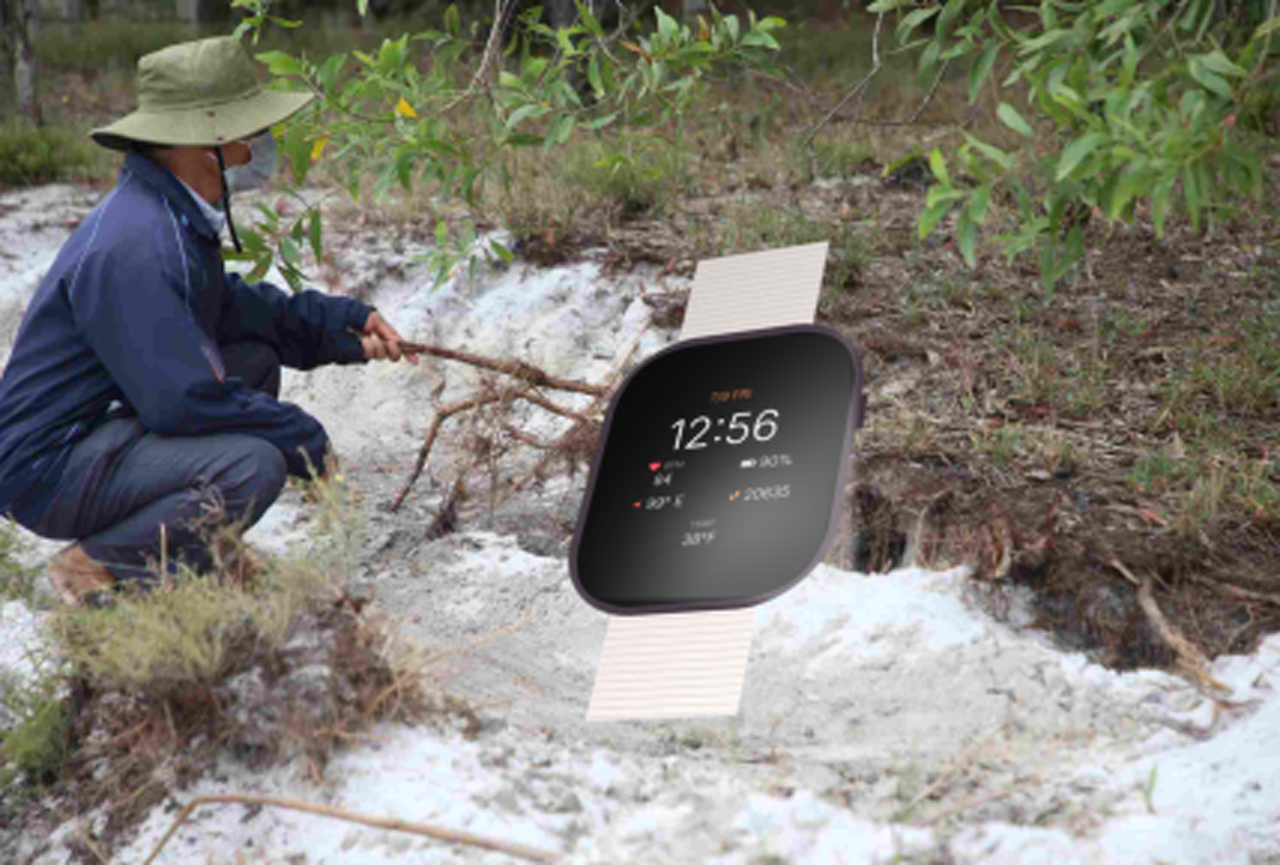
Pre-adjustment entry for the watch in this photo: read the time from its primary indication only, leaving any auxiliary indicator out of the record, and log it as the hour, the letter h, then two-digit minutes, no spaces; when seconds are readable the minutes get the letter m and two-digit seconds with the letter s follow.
12h56
